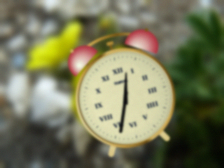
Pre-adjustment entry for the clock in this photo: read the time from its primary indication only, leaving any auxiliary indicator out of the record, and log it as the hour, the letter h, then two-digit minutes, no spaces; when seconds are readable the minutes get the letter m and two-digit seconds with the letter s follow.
12h34
